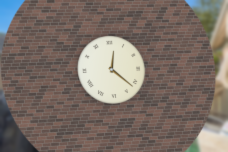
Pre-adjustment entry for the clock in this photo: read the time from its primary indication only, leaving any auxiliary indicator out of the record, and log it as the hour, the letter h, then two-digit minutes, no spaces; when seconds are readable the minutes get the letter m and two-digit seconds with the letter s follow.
12h22
